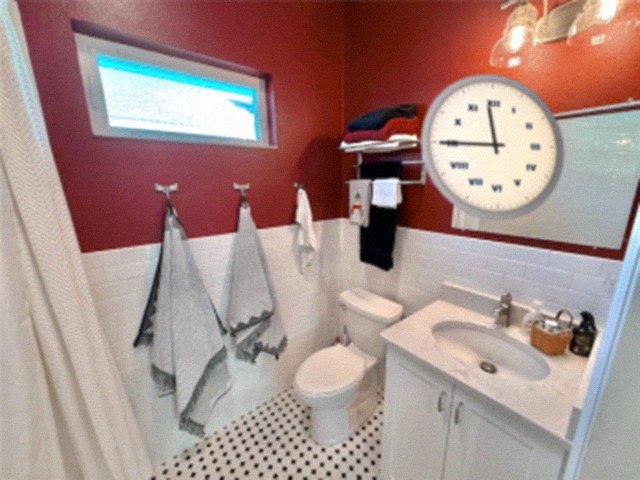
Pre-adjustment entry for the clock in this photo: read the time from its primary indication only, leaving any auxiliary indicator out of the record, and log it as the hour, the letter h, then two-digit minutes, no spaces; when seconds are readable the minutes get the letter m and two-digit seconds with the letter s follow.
11h45
